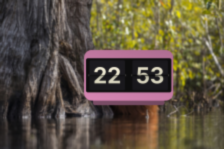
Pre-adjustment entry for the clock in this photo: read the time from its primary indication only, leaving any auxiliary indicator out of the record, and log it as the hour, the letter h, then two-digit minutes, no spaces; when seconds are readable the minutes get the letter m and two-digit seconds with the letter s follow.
22h53
